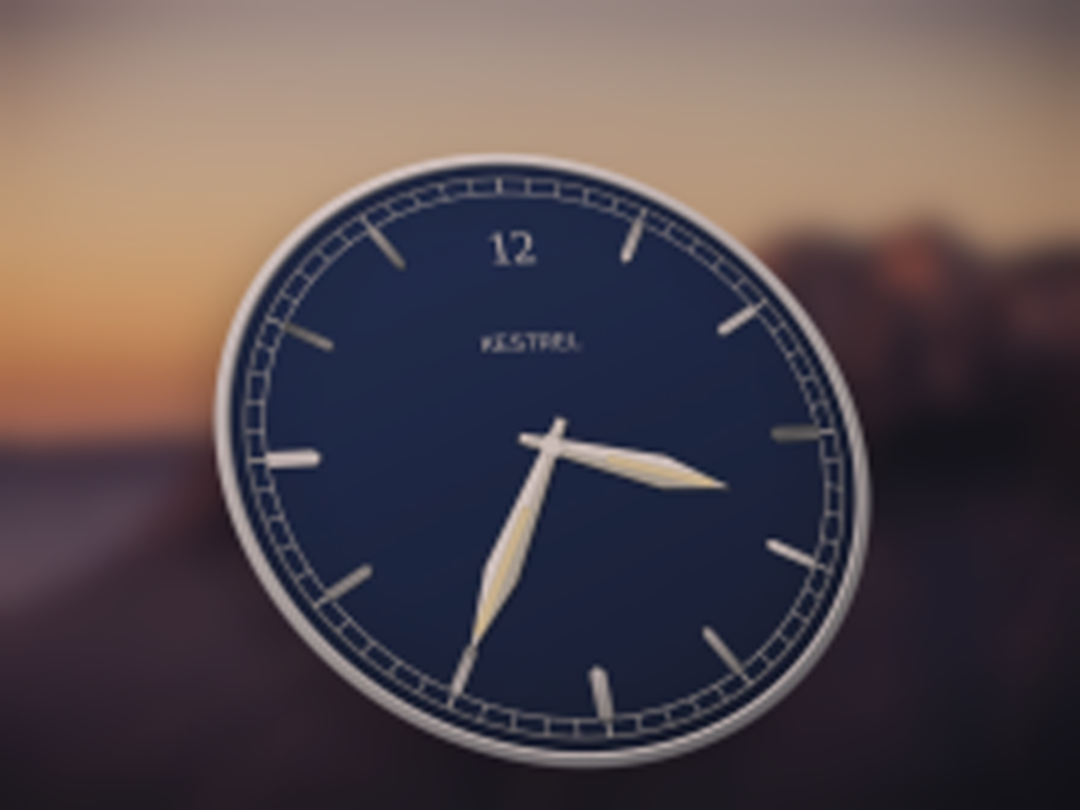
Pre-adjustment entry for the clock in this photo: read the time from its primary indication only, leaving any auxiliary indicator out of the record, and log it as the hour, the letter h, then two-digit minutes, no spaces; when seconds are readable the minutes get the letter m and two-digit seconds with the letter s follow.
3h35
